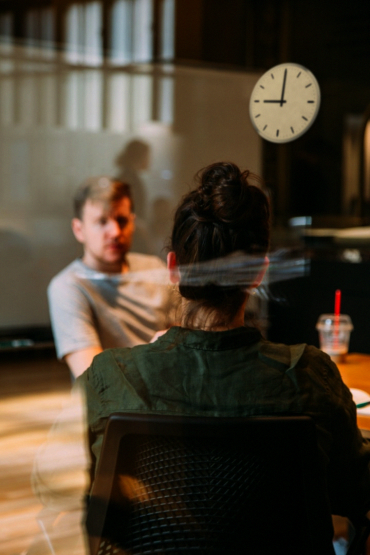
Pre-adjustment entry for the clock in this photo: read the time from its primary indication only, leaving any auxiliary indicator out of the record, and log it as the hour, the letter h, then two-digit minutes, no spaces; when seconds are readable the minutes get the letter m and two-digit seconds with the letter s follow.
9h00
